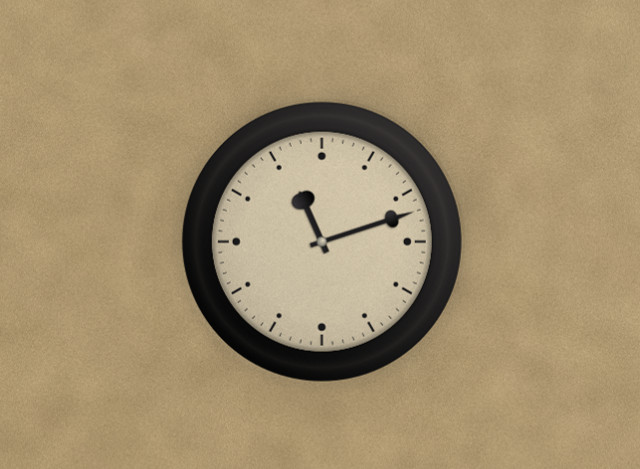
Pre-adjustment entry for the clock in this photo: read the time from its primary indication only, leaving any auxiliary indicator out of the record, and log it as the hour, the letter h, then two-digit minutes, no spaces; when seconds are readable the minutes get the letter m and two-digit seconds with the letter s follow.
11h12
